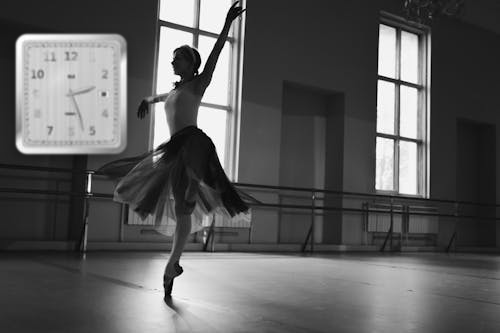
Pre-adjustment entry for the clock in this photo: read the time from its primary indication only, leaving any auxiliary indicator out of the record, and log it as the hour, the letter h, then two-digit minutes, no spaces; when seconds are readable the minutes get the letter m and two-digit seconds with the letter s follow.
2h27
